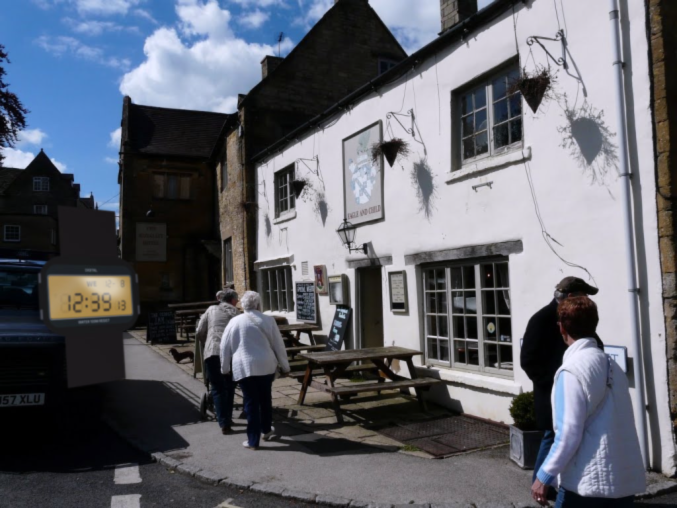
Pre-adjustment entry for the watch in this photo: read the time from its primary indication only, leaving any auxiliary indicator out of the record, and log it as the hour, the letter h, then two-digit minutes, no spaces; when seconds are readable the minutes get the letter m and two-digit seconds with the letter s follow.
12h39
